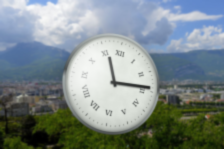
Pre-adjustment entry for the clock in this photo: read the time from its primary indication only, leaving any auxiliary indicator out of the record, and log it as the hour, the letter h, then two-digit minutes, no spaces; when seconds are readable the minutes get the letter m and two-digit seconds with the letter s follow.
11h14
